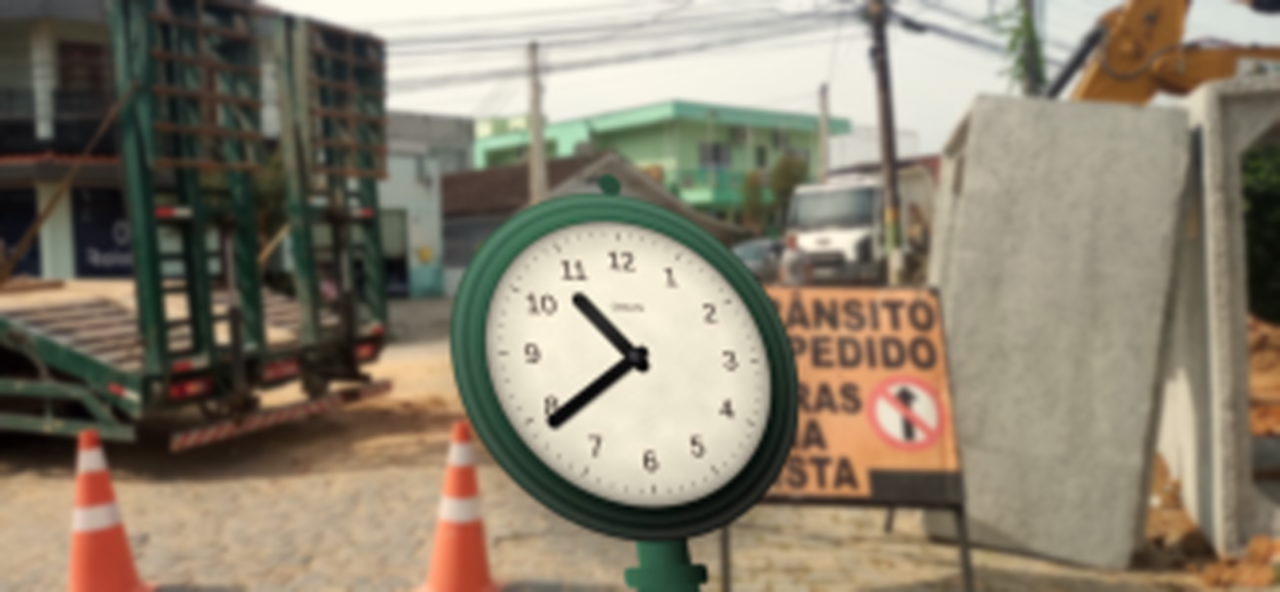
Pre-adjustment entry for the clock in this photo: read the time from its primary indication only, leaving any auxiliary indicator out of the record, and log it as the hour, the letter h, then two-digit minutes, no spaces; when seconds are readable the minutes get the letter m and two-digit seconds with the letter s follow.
10h39
